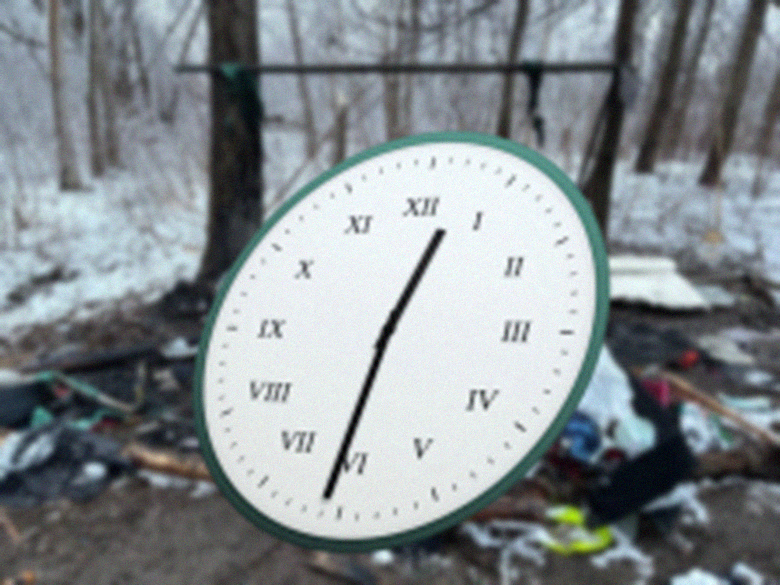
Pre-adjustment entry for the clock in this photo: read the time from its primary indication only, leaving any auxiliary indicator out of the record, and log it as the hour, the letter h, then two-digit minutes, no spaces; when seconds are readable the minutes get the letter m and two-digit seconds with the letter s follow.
12h31
